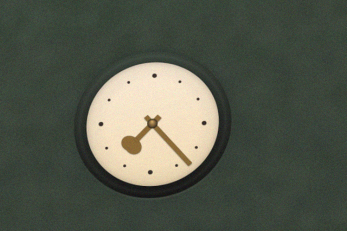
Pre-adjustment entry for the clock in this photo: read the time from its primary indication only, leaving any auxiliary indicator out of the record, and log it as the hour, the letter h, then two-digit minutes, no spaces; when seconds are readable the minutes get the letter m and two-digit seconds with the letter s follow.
7h23
